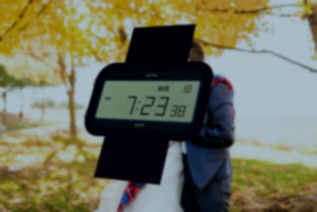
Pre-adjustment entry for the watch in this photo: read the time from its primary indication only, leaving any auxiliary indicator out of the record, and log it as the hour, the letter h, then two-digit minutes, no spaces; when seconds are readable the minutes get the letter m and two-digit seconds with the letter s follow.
7h23
